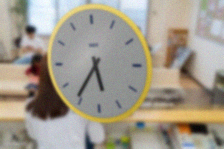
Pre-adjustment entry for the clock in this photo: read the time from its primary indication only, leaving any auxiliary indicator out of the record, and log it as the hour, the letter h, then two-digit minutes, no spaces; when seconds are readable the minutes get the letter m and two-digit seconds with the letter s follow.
5h36
